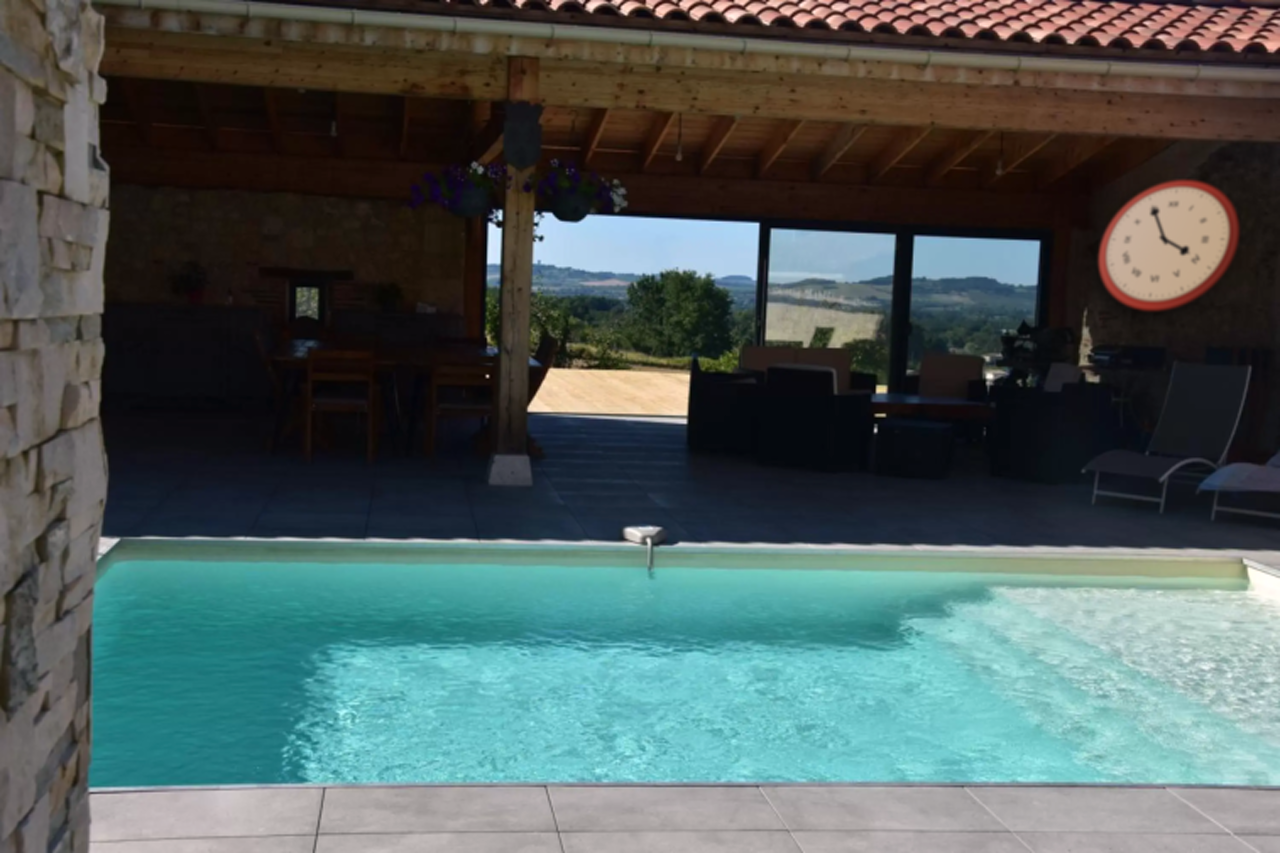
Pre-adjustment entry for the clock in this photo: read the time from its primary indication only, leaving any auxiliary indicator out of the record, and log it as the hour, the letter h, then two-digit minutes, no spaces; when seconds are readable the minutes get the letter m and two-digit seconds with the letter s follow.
3h55
